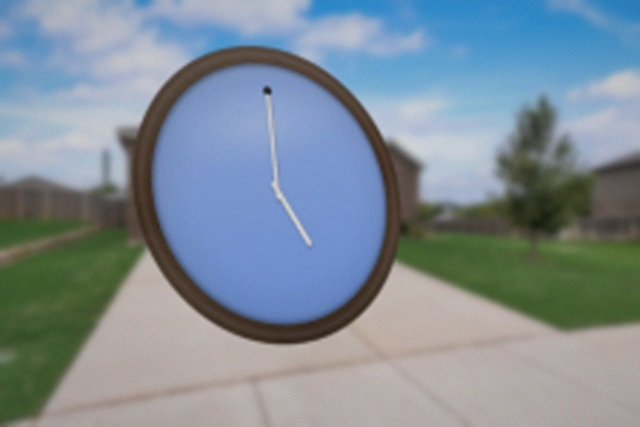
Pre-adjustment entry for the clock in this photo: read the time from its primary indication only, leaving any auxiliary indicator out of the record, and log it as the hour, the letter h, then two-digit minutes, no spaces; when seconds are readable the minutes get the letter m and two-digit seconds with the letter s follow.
5h00
